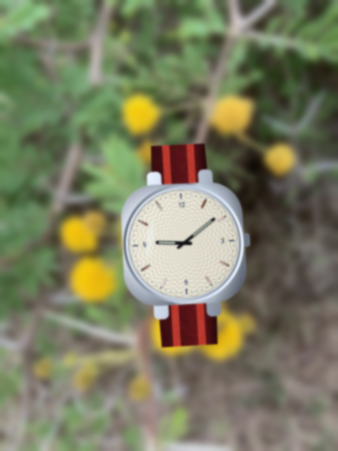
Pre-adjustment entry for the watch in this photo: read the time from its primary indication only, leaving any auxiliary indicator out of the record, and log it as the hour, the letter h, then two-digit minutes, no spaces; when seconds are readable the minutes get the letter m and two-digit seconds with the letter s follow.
9h09
